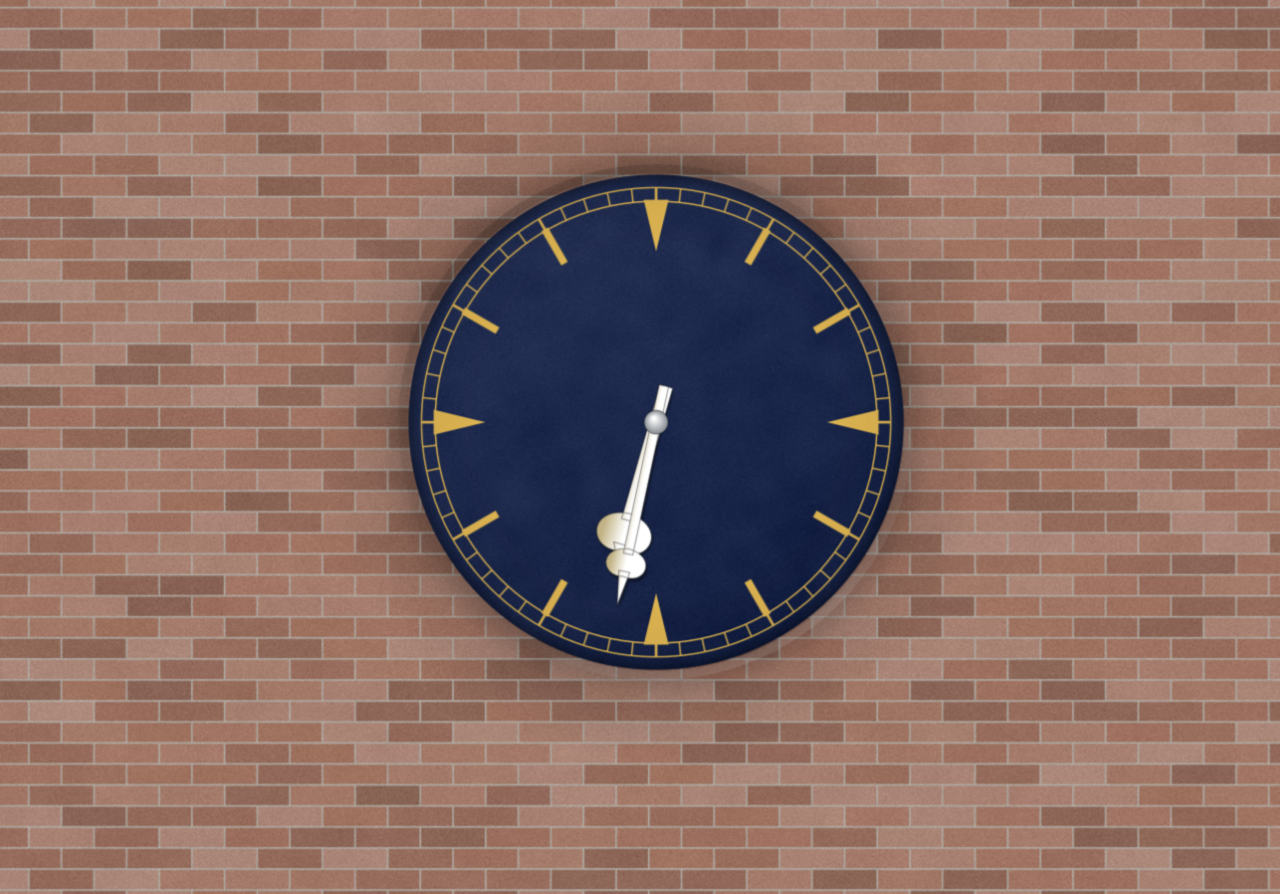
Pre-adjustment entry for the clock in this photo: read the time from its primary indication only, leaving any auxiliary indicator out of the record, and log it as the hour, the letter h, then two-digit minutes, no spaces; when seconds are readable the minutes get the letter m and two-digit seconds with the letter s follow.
6h32
